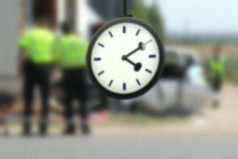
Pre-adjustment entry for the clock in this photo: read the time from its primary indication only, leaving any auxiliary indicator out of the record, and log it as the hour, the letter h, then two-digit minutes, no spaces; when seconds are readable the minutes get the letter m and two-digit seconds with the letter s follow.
4h10
